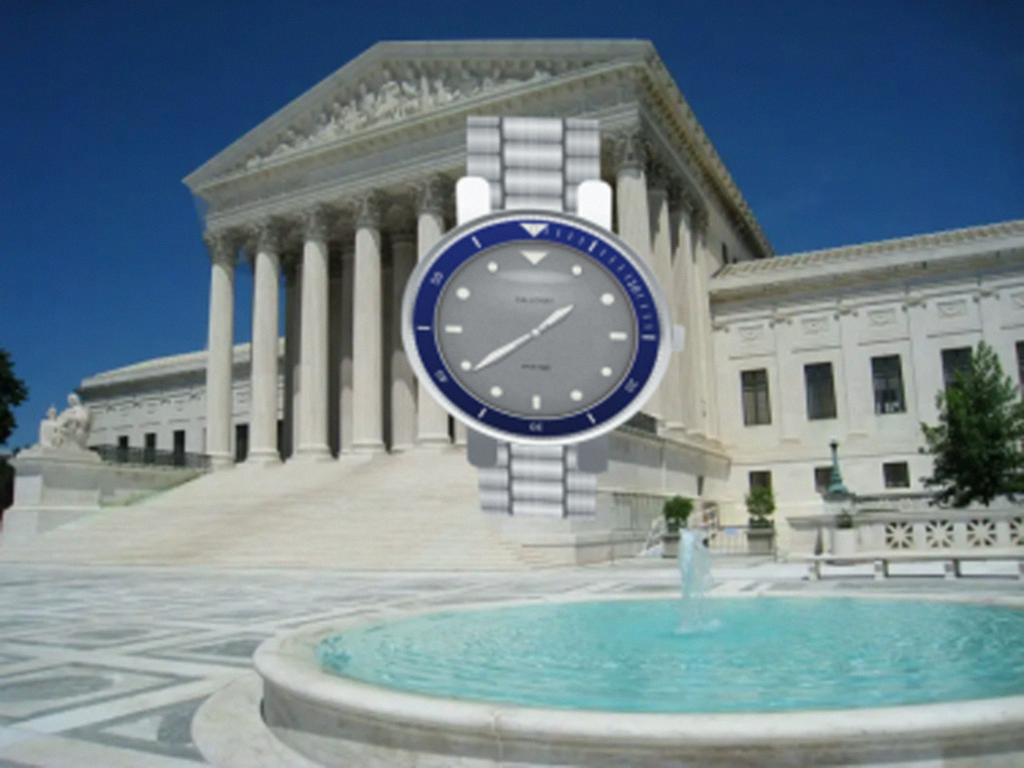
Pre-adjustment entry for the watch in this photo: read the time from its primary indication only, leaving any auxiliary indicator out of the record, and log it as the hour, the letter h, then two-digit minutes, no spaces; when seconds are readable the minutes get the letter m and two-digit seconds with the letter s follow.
1h39
